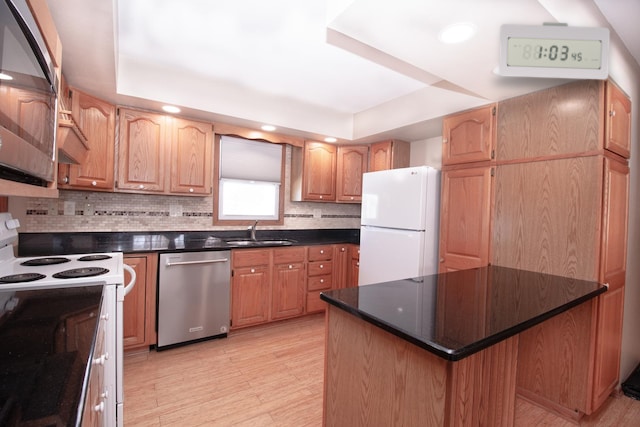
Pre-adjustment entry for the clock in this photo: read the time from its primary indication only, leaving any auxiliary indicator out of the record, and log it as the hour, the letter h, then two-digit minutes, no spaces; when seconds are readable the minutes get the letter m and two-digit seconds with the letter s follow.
1h03
